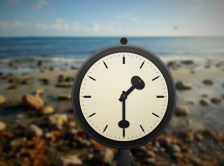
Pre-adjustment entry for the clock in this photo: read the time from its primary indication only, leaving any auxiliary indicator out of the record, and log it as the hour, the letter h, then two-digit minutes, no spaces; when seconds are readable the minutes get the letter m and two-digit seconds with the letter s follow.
1h30
